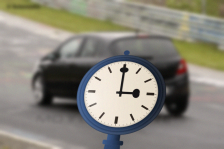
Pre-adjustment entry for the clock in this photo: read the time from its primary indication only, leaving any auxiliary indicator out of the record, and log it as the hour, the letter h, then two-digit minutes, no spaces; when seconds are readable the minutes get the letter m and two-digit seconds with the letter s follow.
3h00
